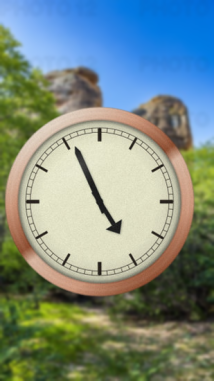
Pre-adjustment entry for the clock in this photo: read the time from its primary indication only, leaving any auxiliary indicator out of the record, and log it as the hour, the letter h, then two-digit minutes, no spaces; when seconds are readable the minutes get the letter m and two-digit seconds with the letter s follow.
4h56
